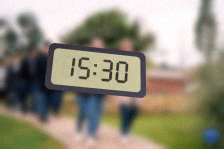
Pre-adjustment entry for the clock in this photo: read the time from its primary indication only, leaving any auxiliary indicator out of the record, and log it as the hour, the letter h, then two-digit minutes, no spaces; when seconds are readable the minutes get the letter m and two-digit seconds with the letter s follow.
15h30
